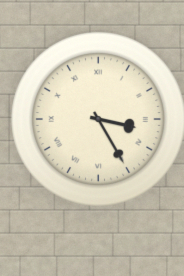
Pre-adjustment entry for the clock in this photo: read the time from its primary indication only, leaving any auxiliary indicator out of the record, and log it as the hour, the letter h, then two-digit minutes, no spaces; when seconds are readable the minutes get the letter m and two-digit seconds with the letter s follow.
3h25
